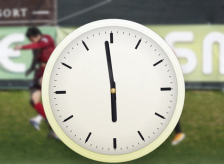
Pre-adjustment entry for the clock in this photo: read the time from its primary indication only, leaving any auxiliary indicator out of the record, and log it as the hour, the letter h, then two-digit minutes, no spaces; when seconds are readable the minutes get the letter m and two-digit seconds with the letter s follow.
5h59
